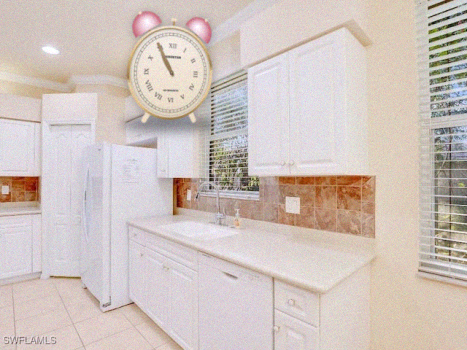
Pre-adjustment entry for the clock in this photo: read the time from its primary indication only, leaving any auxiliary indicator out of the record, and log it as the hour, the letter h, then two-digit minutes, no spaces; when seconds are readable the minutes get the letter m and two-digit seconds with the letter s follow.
10h55
